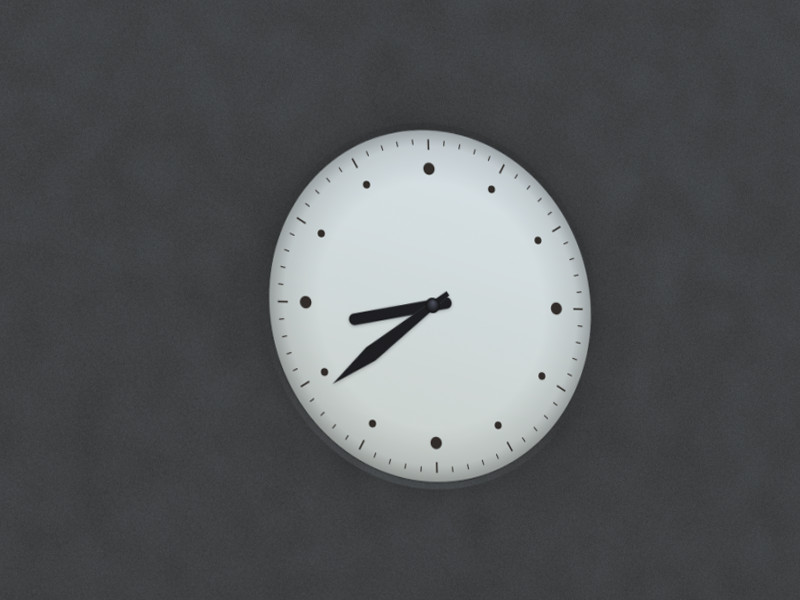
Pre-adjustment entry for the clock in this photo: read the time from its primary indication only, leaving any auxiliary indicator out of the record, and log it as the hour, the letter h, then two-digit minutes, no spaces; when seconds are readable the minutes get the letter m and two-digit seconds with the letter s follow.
8h39
